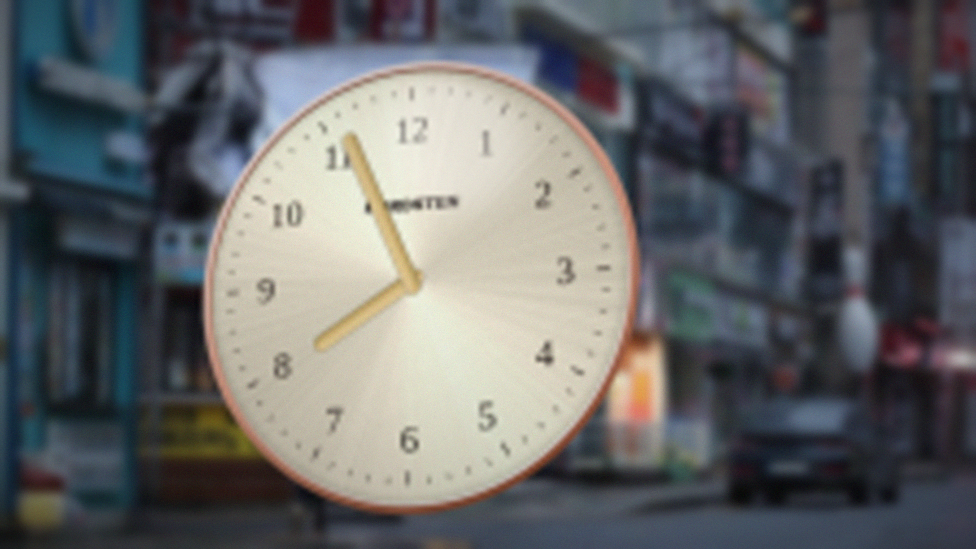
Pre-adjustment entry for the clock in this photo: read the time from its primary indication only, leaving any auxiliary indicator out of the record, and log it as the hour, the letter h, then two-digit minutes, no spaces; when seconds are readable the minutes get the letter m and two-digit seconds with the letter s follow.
7h56
